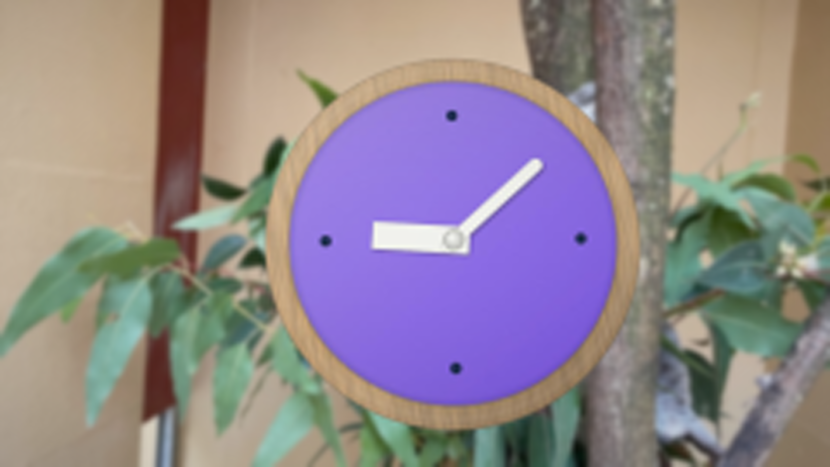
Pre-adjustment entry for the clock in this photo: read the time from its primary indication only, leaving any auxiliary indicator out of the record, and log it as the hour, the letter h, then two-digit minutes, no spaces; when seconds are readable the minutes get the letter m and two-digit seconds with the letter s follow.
9h08
